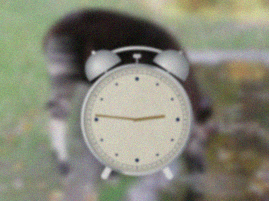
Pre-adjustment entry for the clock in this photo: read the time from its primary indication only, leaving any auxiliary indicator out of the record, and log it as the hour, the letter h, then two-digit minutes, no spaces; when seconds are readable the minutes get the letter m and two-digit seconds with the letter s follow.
2h46
